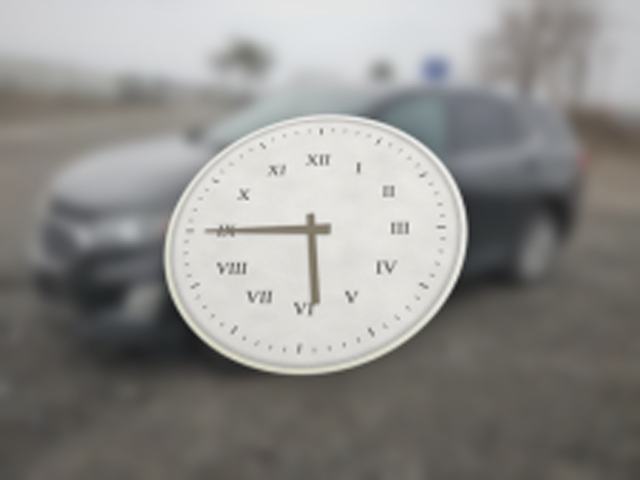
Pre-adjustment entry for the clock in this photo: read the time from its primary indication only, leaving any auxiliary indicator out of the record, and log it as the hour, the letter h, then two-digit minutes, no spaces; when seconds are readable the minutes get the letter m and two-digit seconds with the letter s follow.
5h45
